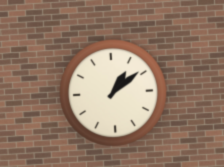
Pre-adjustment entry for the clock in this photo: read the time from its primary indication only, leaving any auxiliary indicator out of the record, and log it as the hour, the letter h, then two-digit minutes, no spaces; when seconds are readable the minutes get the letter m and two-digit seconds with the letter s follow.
1h09
